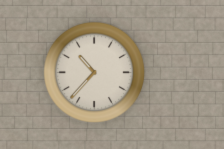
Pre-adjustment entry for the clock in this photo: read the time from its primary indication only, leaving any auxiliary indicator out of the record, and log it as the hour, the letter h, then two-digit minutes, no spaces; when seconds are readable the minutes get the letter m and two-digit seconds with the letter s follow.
10h37
